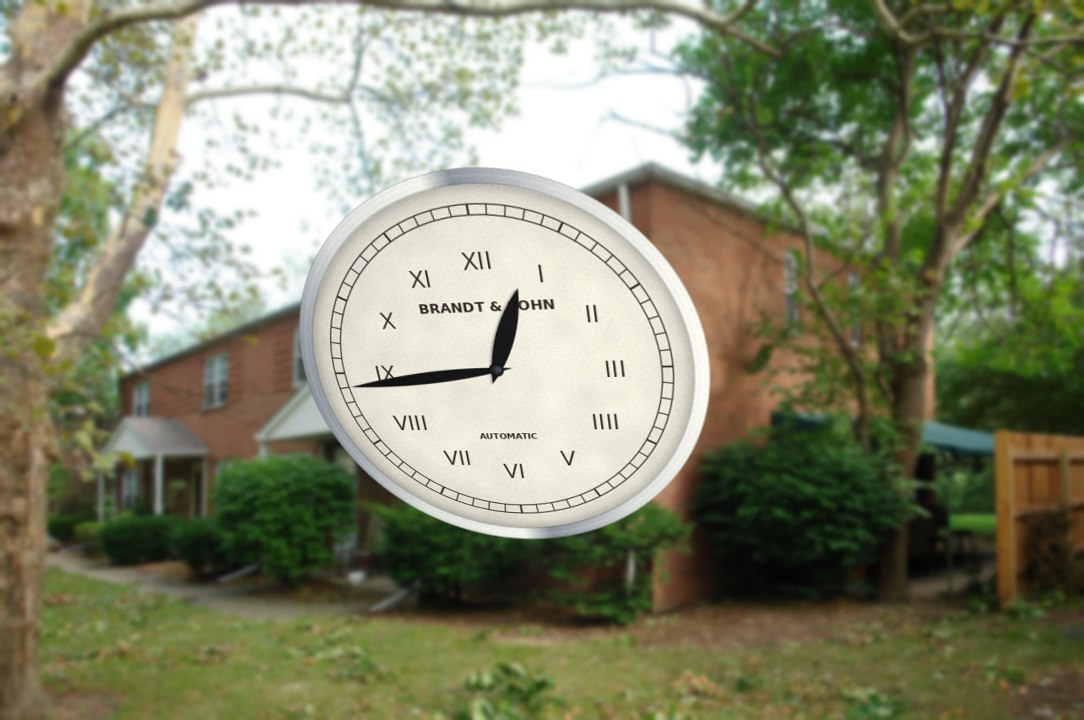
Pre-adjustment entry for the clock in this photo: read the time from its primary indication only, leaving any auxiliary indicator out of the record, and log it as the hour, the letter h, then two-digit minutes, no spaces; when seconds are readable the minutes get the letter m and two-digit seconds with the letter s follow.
12h44
